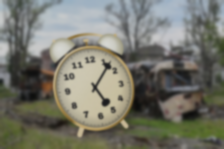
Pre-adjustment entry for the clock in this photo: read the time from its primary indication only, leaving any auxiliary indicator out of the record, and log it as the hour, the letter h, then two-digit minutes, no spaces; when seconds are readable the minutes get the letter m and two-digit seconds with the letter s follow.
5h07
